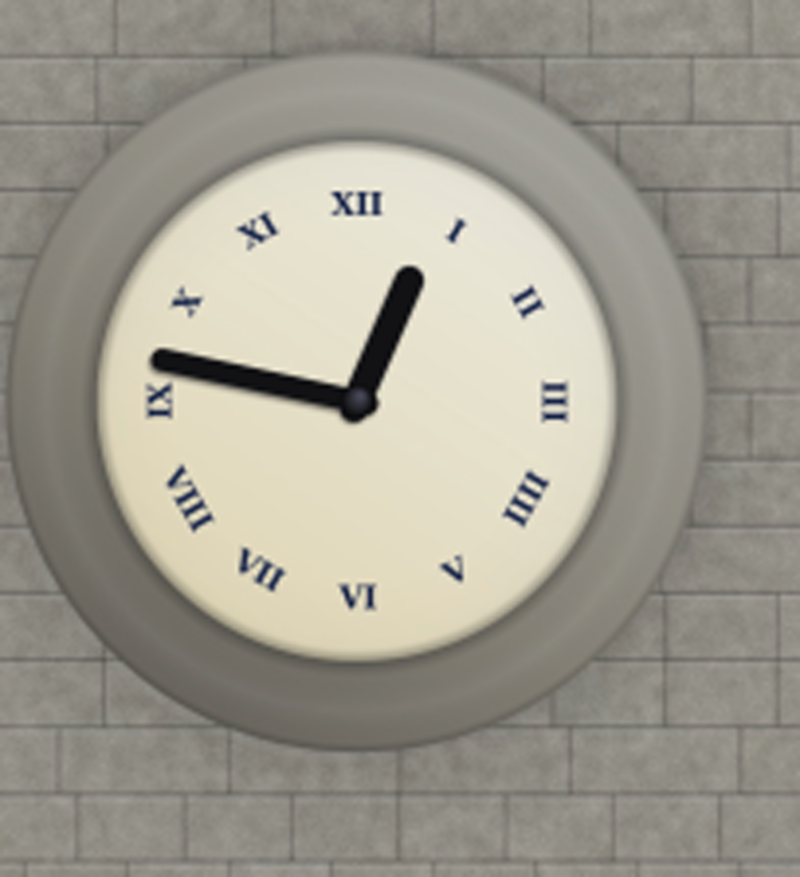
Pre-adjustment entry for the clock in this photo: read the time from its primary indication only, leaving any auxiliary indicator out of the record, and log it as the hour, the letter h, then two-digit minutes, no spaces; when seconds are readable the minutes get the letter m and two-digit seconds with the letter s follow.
12h47
